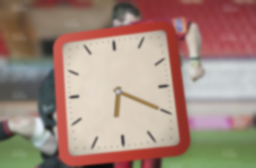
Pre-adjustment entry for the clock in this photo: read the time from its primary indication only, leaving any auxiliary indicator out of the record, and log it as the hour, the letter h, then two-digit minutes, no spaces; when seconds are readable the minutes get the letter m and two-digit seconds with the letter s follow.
6h20
